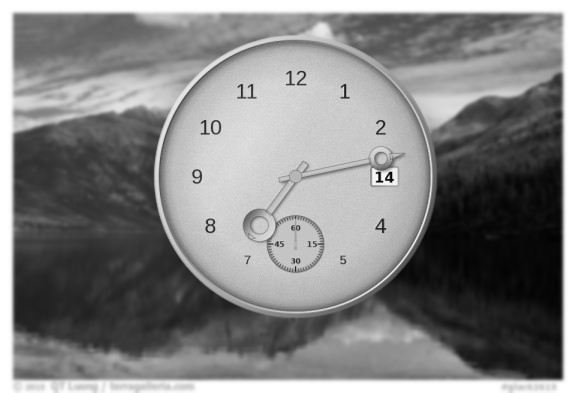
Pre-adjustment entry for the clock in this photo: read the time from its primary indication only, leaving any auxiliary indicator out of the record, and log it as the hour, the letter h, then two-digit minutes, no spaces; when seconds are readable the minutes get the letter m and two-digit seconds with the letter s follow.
7h13
